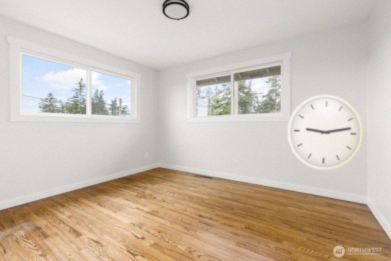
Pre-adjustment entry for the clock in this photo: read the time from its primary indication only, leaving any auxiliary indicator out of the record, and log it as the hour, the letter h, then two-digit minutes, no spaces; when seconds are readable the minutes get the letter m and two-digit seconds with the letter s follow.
9h13
